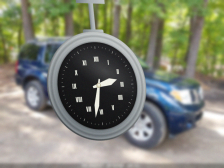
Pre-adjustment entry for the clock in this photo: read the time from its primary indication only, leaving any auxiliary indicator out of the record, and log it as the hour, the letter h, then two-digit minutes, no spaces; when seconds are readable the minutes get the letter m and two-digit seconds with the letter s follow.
2h32
